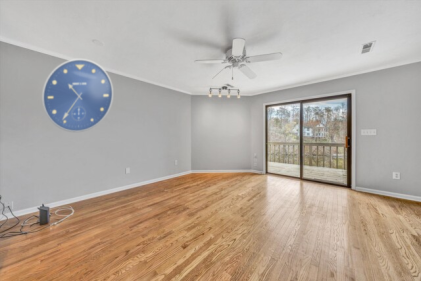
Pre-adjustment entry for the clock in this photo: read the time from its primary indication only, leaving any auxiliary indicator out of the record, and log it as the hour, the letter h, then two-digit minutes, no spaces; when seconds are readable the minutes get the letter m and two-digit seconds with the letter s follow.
10h36
